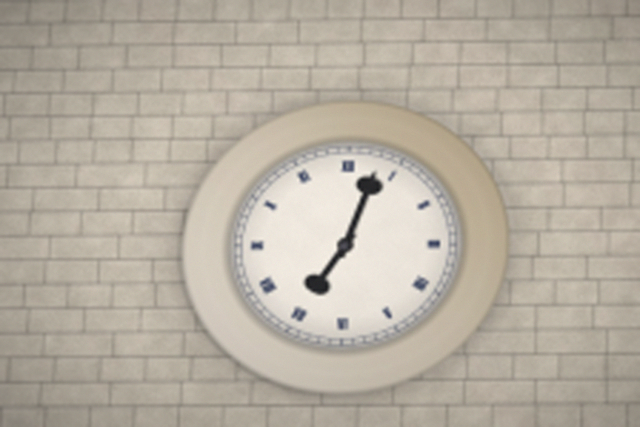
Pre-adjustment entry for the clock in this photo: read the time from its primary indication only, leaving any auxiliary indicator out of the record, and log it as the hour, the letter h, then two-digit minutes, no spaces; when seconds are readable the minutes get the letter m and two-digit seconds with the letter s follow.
7h03
